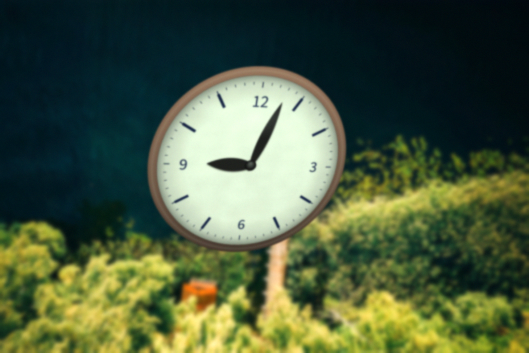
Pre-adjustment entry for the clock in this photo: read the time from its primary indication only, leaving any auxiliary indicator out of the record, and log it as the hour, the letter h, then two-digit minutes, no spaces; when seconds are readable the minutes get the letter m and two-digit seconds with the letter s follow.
9h03
